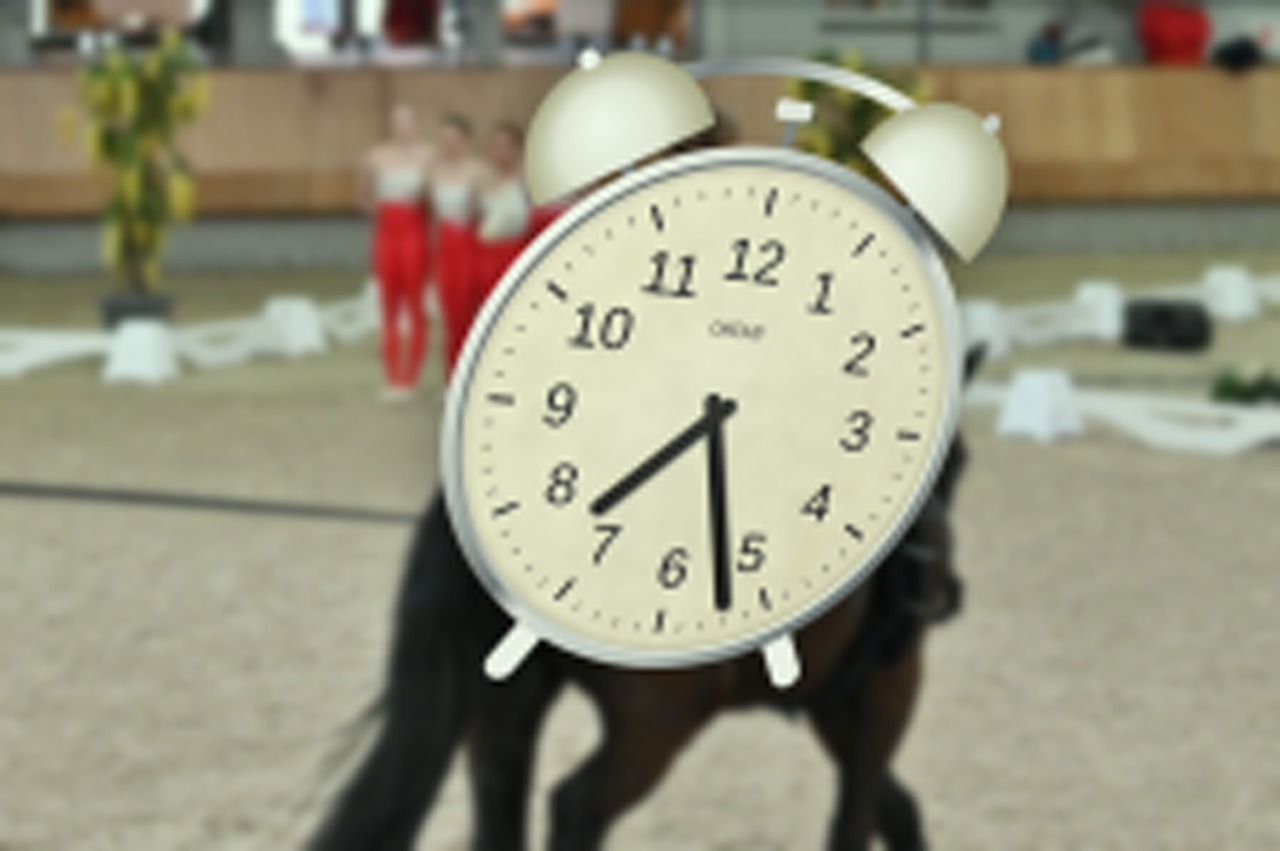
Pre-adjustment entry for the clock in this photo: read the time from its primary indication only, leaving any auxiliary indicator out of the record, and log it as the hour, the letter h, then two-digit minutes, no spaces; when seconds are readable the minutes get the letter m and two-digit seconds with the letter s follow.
7h27
